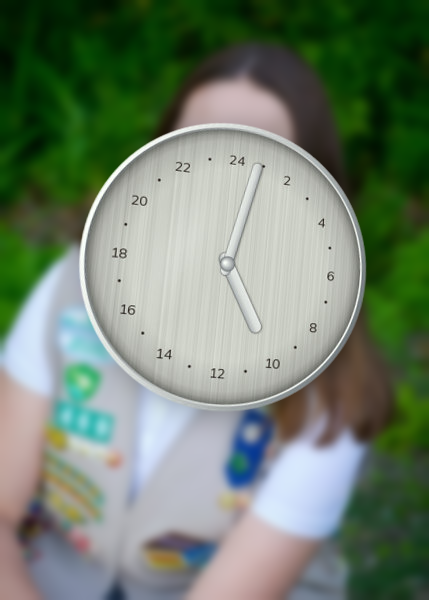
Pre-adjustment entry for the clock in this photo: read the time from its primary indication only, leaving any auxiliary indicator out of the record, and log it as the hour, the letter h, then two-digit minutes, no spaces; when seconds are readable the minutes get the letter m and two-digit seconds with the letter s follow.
10h02
